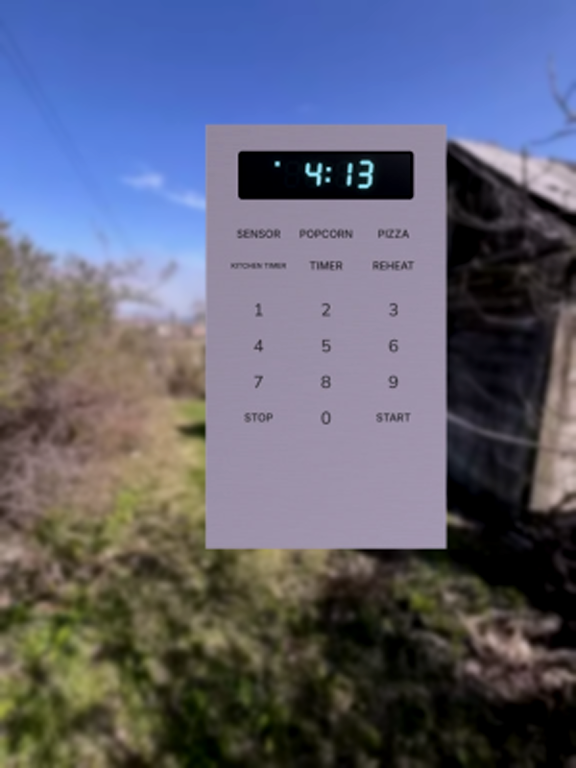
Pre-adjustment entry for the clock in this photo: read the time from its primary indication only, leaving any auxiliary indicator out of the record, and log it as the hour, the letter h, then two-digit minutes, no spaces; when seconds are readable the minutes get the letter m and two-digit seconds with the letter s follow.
4h13
